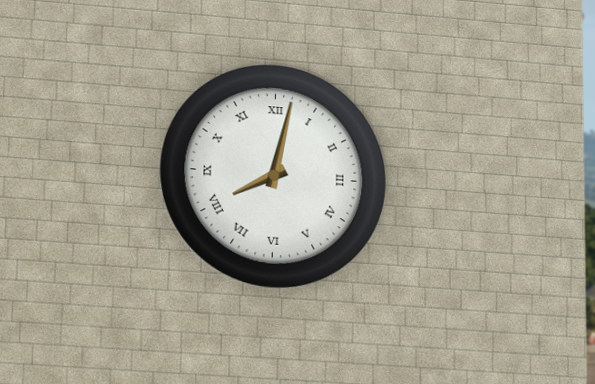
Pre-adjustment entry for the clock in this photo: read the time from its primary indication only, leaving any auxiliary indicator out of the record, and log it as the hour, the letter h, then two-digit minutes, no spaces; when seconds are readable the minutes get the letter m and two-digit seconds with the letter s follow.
8h02
